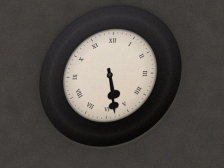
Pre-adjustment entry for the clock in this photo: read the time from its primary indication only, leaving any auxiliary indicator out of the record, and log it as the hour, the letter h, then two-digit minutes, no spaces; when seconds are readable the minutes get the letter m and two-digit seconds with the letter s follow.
5h28
